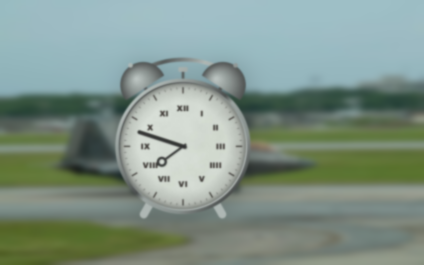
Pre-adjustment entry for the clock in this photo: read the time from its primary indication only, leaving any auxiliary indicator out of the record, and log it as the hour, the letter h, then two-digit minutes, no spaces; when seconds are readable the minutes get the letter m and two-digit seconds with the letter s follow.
7h48
